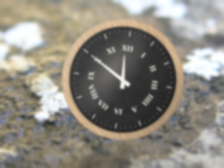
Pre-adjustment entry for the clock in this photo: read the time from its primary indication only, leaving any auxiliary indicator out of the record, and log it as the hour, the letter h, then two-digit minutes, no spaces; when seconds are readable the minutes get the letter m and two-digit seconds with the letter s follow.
11h50
